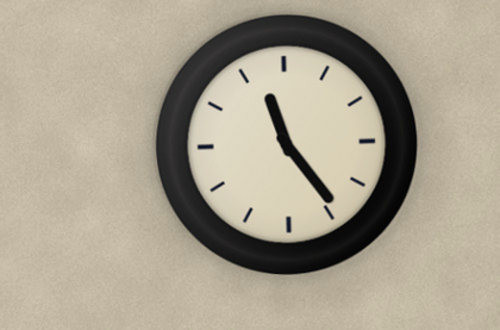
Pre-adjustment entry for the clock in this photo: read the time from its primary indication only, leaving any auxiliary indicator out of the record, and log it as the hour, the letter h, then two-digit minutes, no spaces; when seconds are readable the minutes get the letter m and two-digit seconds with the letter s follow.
11h24
